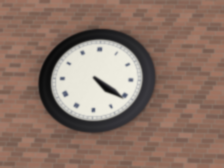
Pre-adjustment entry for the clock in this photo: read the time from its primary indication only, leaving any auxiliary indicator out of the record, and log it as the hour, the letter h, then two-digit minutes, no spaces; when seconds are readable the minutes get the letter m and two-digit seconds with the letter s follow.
4h21
